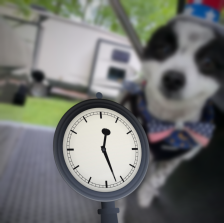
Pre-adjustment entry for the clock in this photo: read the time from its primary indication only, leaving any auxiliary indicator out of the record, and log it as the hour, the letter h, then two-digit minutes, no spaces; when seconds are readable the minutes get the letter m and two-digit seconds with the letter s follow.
12h27
